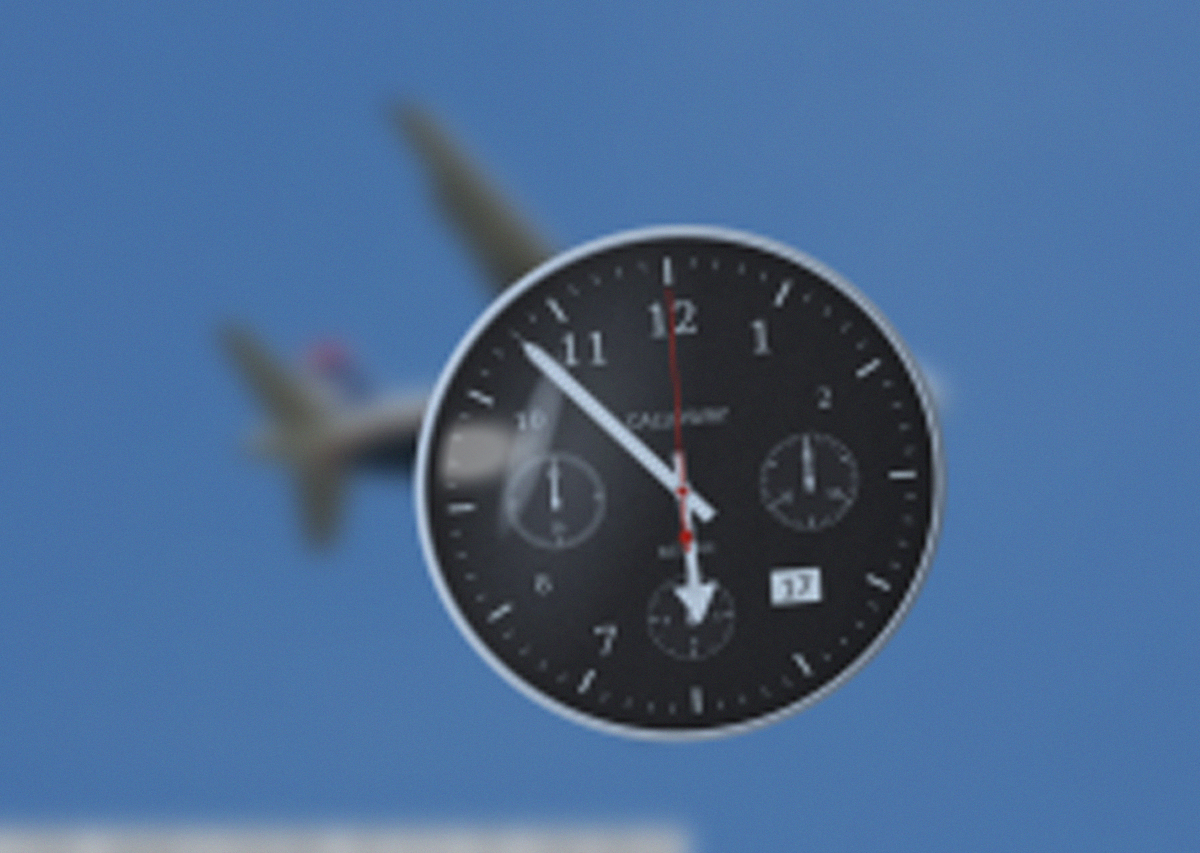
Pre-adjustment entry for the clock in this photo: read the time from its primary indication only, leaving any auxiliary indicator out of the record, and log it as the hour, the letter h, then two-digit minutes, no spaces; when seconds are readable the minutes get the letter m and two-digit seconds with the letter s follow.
5h53
